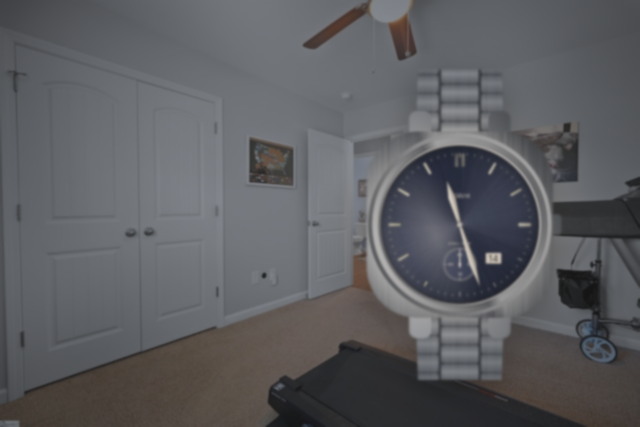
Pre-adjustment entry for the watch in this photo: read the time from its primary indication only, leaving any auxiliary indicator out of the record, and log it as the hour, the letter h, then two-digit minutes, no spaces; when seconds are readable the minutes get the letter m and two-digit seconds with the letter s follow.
11h27
